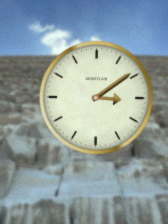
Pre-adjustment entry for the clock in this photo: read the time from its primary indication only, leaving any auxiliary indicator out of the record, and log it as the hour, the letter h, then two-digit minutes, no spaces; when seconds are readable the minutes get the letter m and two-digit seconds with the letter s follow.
3h09
